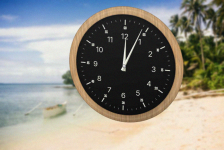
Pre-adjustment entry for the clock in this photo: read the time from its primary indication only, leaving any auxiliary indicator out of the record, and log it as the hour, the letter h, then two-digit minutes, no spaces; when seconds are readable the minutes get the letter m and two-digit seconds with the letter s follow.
12h04
